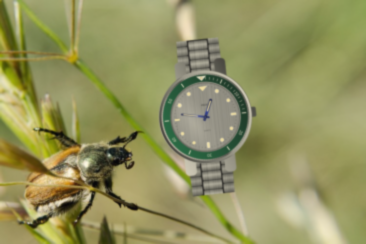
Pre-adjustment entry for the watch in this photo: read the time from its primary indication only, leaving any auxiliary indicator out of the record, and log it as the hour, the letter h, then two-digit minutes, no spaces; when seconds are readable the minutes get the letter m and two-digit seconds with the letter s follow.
12h47
